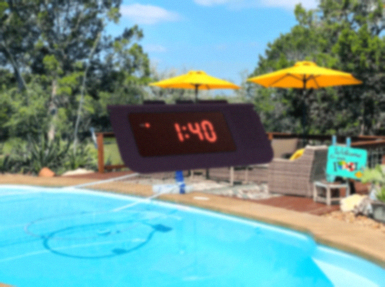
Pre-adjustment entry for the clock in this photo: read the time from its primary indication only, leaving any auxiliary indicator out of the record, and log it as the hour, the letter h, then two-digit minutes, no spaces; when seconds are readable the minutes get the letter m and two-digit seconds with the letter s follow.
1h40
